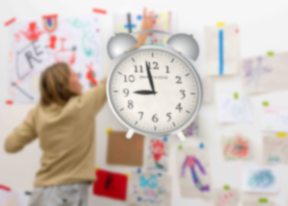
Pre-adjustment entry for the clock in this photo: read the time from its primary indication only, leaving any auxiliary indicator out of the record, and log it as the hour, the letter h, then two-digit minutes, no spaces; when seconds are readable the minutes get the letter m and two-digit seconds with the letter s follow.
8h58
